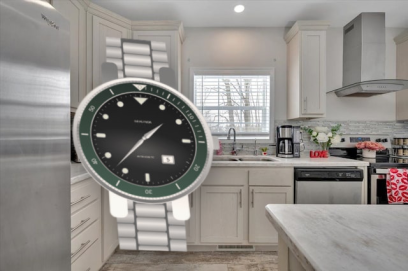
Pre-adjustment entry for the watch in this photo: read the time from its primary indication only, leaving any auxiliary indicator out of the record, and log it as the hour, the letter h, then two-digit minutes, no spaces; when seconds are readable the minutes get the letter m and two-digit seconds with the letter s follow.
1h37
